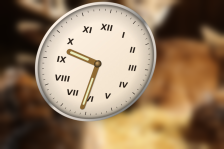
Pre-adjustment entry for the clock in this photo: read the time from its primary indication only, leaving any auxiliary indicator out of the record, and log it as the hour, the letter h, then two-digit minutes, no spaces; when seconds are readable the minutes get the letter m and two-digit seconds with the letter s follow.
9h31
